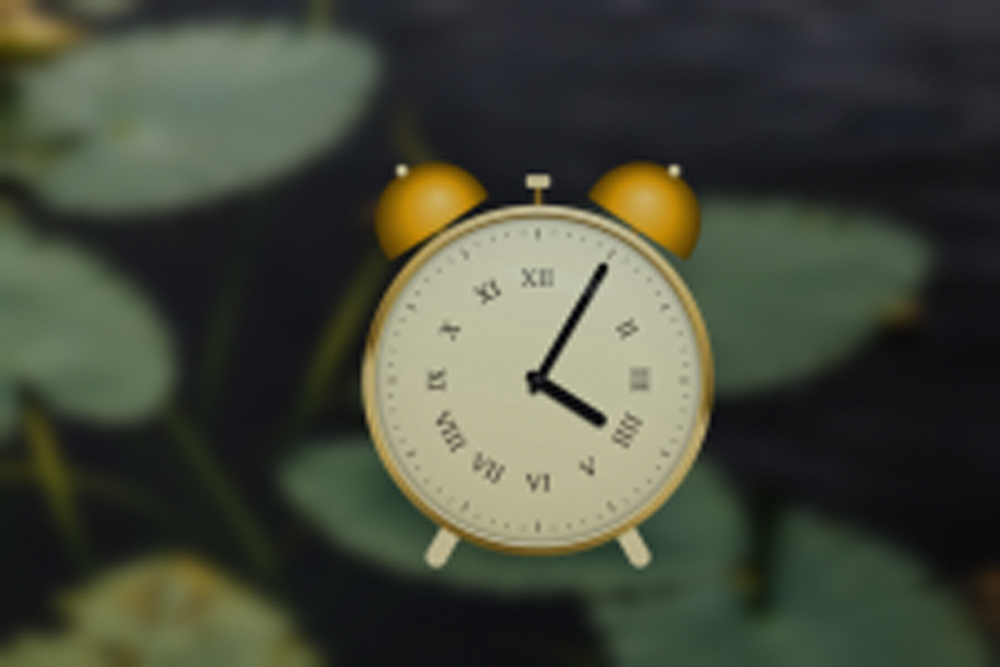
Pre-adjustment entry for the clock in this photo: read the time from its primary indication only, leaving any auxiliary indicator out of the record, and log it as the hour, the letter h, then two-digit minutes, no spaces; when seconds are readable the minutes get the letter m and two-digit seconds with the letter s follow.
4h05
